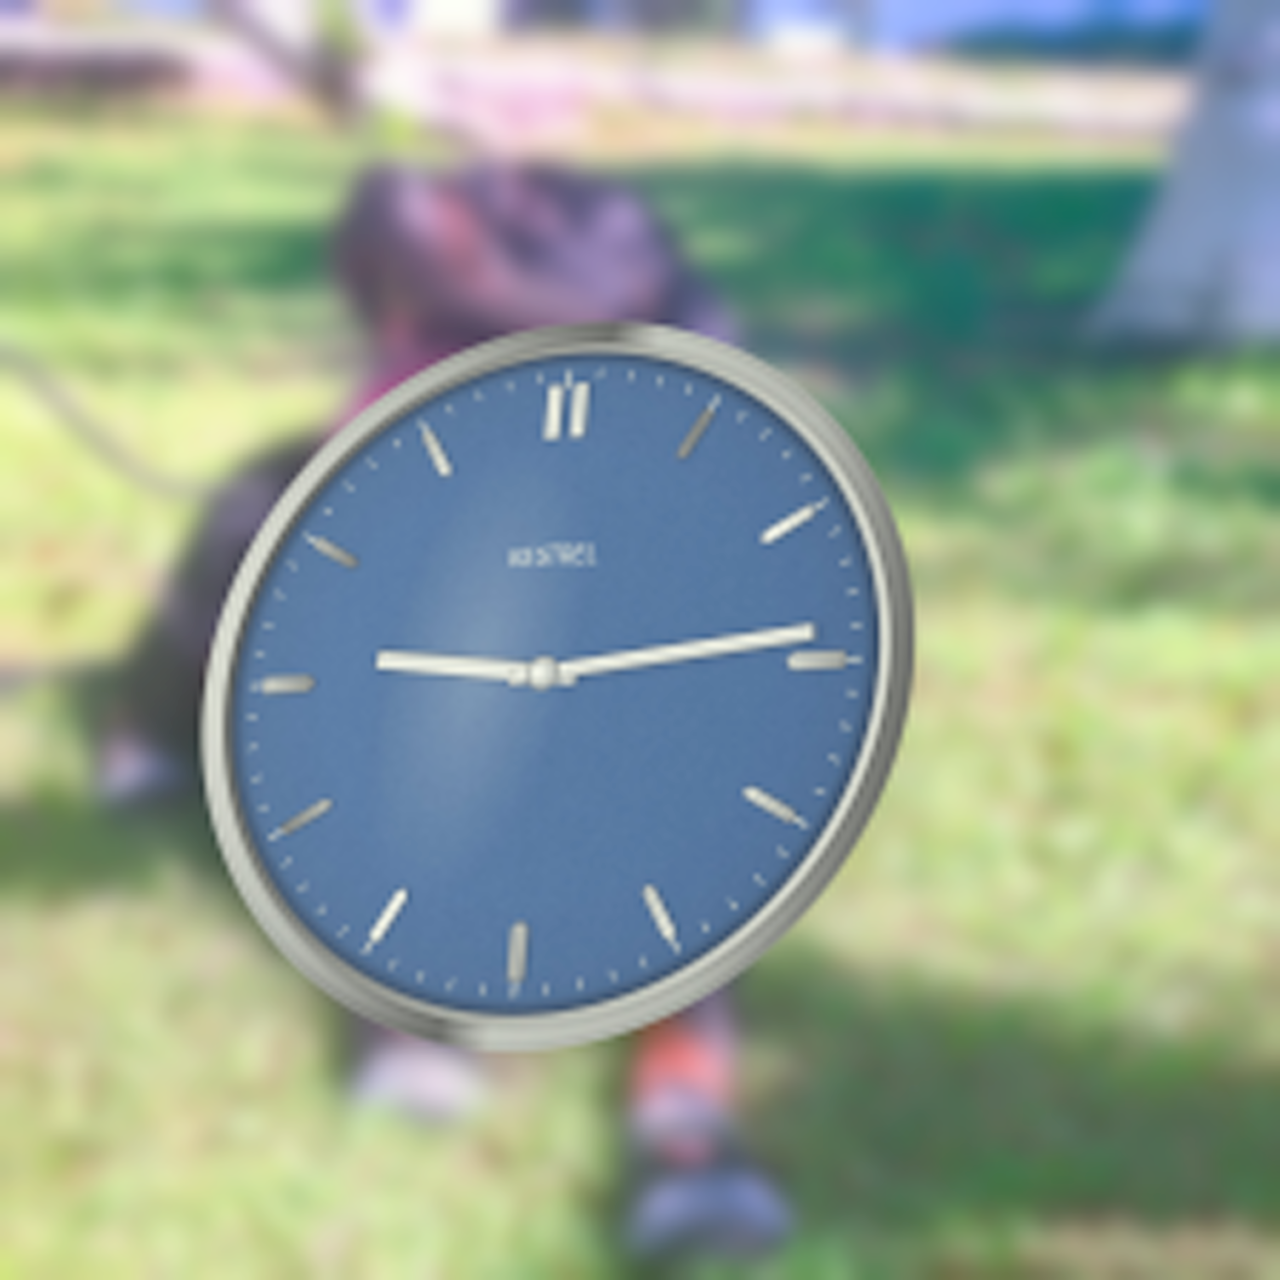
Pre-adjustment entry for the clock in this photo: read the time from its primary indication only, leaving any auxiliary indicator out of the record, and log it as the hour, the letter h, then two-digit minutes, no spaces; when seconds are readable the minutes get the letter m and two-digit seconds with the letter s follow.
9h14
